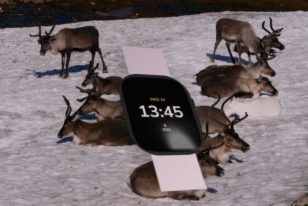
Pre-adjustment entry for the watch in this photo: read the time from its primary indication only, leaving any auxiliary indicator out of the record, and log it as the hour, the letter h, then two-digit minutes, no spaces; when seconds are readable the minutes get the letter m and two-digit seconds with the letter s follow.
13h45
